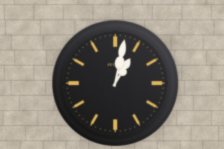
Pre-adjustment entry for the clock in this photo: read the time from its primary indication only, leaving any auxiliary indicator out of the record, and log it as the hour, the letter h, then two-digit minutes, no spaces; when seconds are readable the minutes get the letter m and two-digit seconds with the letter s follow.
1h02
